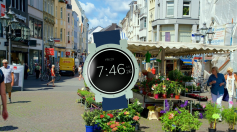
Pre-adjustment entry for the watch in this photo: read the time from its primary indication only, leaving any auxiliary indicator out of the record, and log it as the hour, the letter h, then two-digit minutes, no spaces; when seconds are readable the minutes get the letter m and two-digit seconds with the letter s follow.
7h46
